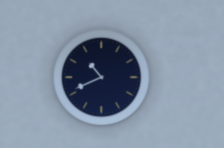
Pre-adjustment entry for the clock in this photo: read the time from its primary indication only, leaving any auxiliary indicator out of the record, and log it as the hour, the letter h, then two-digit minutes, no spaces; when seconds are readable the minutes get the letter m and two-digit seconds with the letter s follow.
10h41
